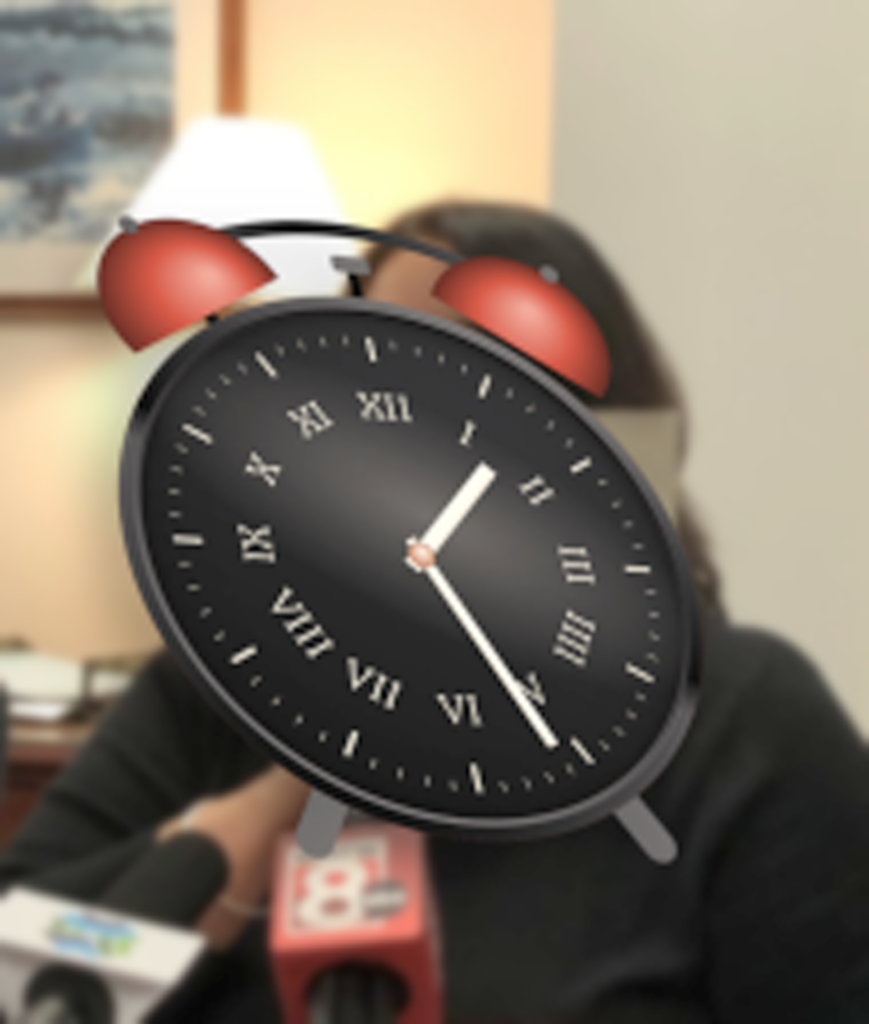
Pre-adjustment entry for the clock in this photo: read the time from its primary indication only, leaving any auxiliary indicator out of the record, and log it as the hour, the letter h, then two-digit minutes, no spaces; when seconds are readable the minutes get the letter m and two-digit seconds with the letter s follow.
1h26
